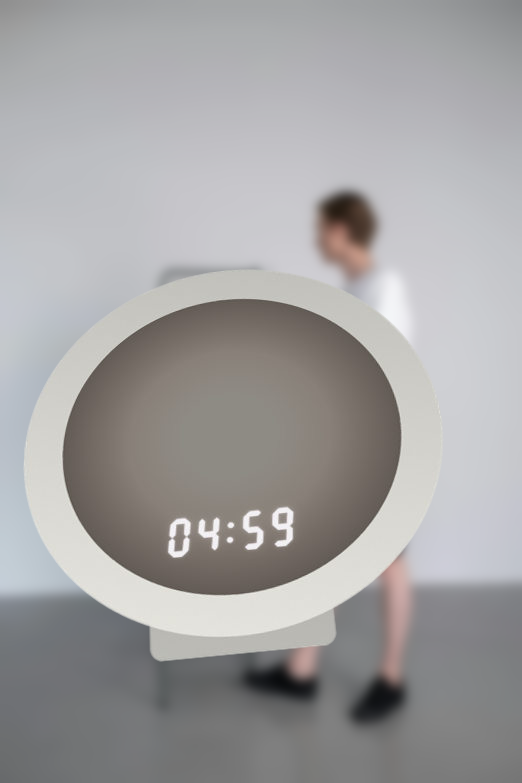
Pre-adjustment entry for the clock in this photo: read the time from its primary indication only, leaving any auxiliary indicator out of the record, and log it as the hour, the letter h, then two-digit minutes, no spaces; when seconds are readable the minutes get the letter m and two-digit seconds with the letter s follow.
4h59
